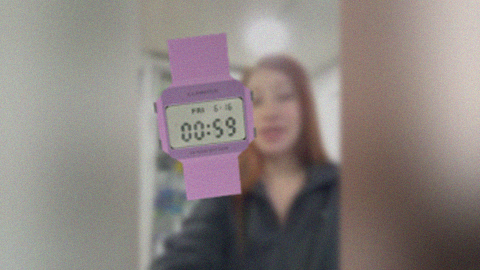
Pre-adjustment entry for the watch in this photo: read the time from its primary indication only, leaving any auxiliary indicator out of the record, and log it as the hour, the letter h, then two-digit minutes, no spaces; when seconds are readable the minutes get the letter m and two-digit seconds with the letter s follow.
0h59
